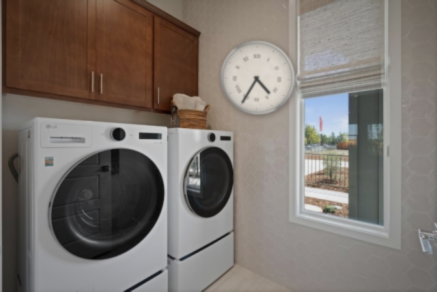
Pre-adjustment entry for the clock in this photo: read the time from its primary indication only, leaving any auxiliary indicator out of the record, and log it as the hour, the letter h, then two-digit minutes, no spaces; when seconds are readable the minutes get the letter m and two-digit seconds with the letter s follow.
4h35
